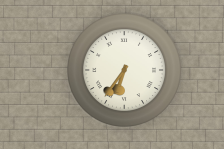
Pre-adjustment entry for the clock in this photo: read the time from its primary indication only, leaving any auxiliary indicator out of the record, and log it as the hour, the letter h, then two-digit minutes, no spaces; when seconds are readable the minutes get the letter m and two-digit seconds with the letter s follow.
6h36
